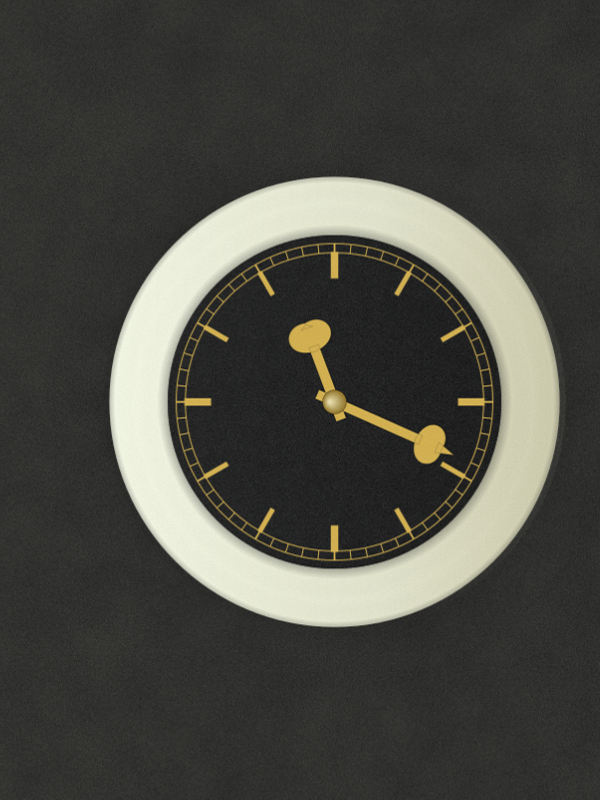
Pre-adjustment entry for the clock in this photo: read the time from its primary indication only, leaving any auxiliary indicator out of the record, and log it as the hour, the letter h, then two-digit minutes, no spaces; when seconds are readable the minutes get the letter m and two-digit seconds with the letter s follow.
11h19
